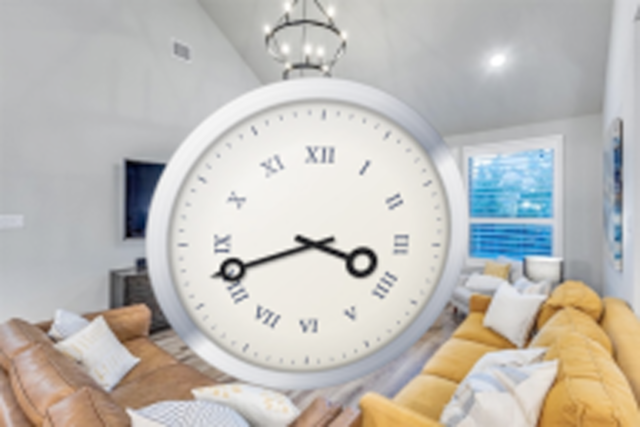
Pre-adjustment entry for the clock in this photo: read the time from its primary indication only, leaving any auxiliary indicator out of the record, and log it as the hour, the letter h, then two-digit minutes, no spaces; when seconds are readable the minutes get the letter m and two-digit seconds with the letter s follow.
3h42
